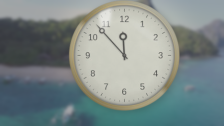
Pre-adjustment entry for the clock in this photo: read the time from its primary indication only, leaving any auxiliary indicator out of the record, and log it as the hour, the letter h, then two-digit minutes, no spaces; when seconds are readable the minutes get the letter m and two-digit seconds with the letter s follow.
11h53
